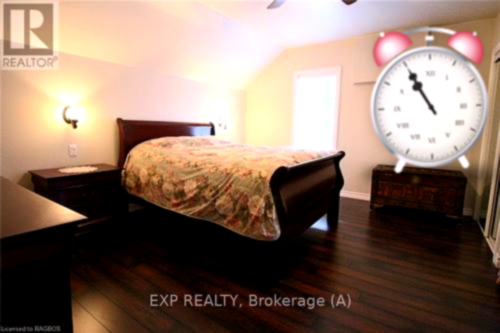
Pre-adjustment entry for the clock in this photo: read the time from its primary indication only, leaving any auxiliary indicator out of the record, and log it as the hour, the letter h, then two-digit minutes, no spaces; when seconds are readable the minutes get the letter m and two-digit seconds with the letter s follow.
10h55
